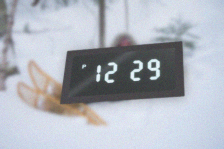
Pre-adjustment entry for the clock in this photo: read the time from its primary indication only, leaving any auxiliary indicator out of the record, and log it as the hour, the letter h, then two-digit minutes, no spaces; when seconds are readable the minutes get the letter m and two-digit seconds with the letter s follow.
12h29
